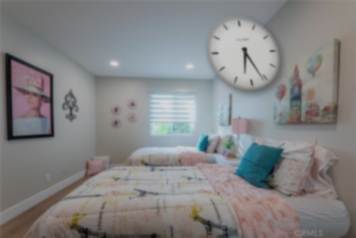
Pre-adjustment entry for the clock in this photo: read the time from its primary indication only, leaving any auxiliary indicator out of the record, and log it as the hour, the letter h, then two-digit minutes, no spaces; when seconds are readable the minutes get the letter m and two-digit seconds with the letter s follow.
6h26
